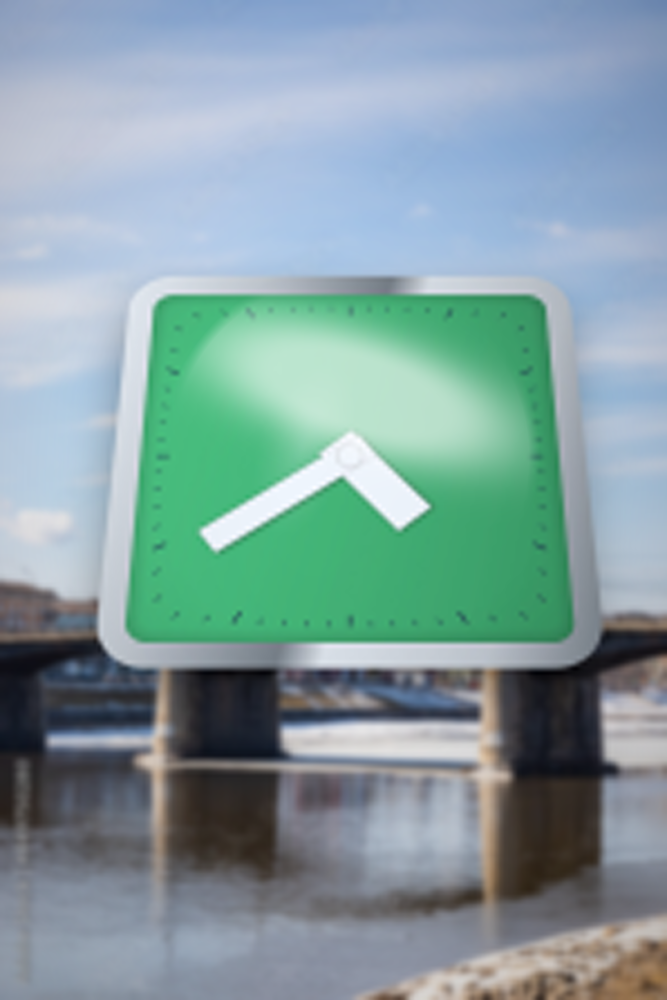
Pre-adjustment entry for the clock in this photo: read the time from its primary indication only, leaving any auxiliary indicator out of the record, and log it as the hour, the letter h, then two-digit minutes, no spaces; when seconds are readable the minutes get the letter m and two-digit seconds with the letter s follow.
4h39
